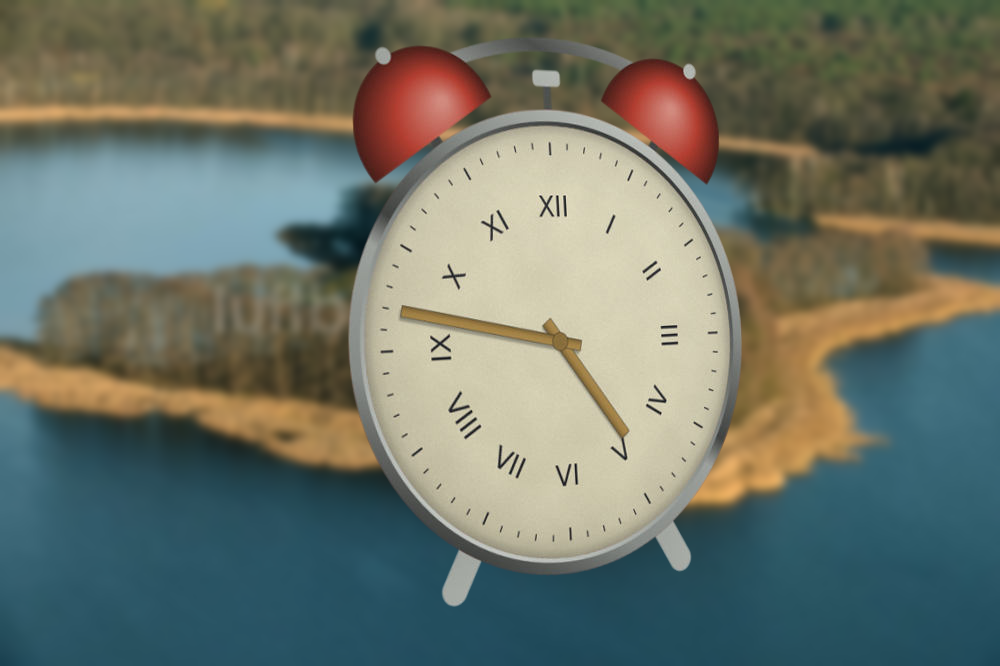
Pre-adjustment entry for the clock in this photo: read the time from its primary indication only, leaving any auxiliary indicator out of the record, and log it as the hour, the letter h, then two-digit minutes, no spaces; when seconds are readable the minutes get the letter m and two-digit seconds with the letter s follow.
4h47
